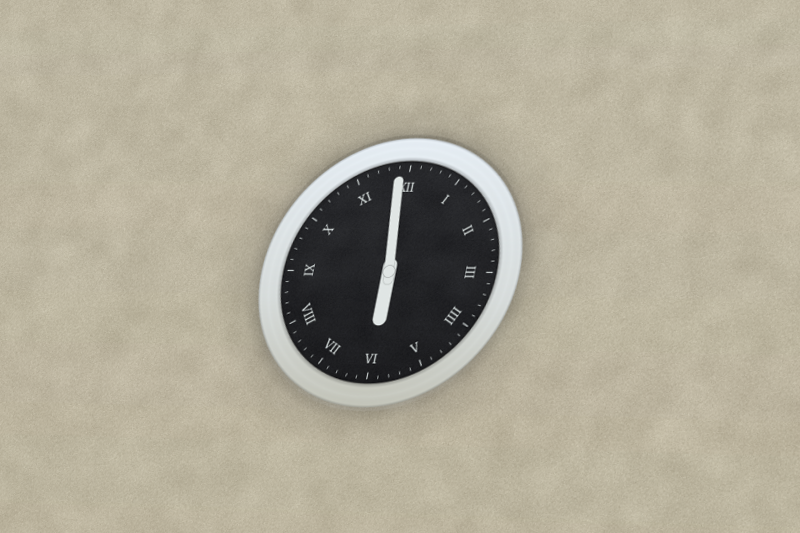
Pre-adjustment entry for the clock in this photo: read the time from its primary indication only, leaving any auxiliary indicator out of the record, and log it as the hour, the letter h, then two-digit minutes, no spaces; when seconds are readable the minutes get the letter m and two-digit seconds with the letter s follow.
5h59
